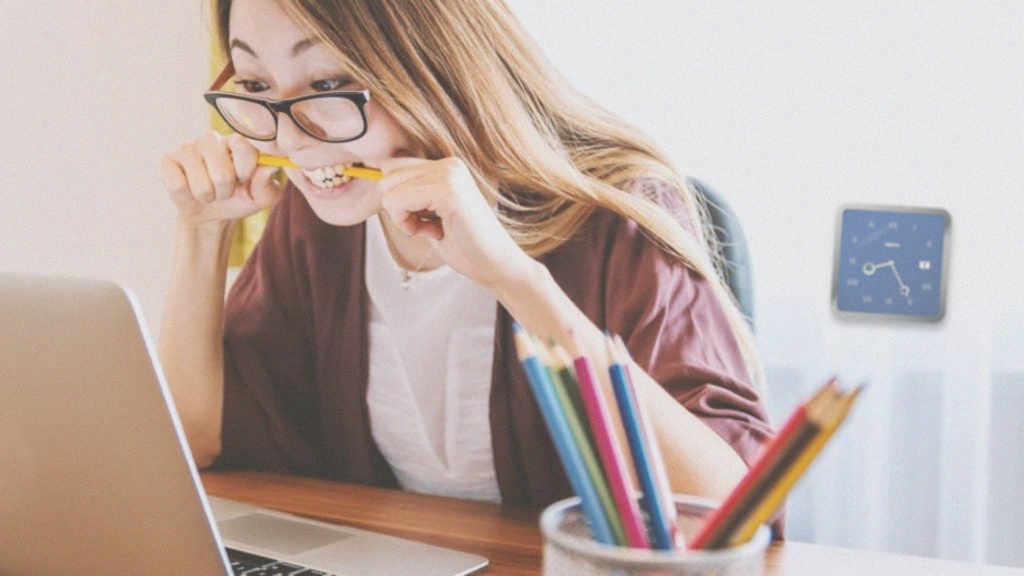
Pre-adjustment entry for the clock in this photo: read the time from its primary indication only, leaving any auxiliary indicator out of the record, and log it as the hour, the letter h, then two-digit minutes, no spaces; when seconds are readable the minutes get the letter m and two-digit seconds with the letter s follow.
8h25
